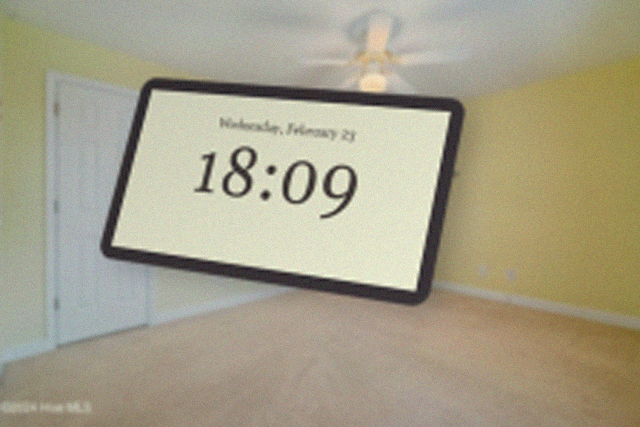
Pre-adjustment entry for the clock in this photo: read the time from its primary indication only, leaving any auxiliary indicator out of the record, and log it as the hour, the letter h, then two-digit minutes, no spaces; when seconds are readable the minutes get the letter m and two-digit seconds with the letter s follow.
18h09
